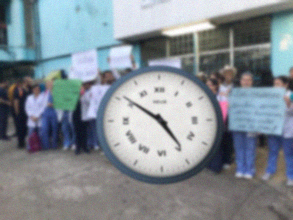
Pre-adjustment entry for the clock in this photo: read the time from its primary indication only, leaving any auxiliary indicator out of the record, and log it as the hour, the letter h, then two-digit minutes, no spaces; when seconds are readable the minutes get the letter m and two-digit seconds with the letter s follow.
4h51
